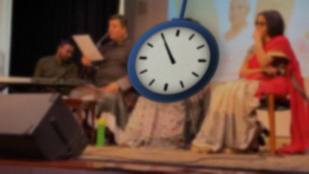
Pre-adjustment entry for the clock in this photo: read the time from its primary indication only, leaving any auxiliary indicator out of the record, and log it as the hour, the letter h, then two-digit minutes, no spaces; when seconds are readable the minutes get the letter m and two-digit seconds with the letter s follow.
10h55
